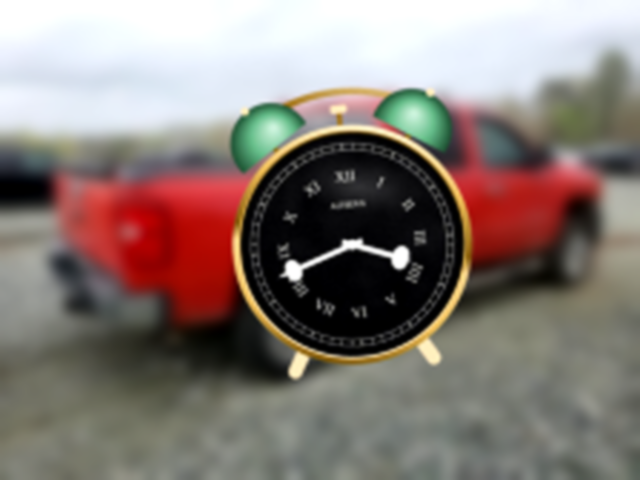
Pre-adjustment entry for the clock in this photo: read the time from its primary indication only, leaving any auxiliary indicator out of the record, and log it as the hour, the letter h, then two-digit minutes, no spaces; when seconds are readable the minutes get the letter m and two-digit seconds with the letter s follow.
3h42
